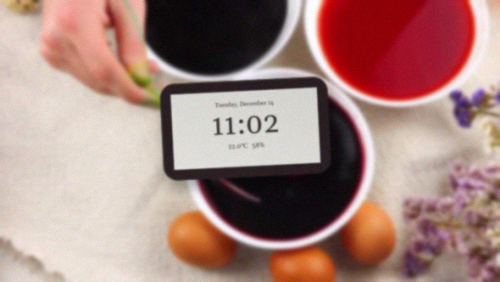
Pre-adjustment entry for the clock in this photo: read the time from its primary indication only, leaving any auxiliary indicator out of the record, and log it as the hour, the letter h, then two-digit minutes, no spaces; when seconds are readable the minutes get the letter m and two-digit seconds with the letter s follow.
11h02
